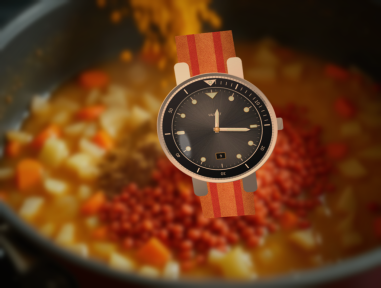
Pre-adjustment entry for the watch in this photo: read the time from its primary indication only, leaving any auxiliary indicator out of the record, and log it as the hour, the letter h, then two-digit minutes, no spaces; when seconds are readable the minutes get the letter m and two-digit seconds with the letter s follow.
12h16
